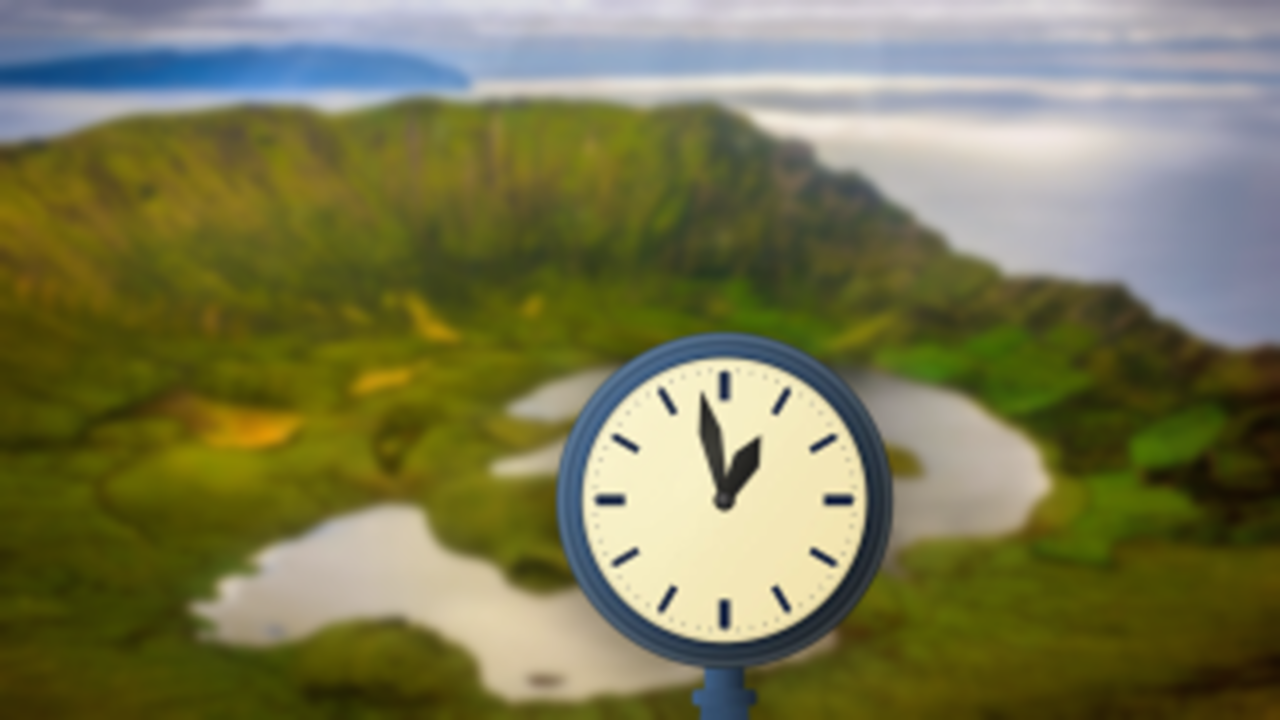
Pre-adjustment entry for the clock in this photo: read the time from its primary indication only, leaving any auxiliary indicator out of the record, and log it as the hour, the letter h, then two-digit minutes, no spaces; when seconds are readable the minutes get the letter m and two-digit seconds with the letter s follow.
12h58
